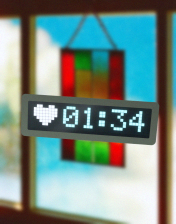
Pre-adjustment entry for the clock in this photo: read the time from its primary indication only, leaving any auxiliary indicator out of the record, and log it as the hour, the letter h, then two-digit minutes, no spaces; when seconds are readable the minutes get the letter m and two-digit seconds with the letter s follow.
1h34
